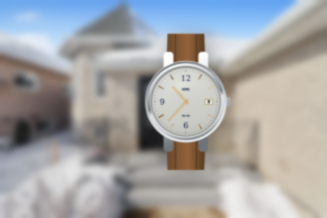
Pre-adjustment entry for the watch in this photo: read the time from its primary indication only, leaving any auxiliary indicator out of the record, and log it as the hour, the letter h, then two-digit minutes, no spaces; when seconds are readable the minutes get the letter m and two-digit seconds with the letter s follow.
10h37
